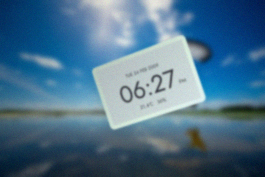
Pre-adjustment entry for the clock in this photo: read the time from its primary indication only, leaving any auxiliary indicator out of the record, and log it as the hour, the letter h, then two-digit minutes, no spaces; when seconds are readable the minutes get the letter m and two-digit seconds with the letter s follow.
6h27
